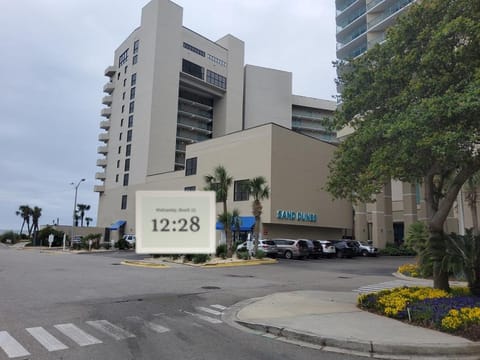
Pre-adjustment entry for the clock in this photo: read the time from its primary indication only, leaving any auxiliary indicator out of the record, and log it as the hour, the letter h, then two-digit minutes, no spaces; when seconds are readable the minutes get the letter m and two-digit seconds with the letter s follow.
12h28
